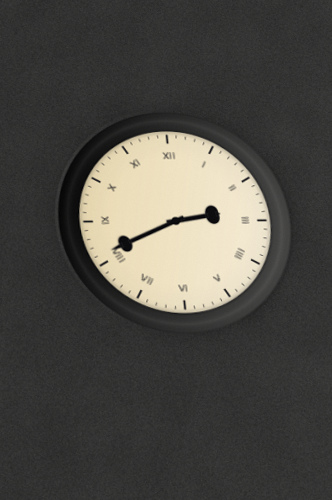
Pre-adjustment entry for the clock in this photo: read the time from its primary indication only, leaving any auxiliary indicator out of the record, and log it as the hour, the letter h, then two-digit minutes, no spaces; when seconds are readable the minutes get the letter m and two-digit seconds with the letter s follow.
2h41
